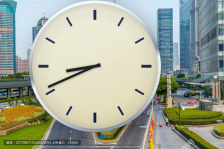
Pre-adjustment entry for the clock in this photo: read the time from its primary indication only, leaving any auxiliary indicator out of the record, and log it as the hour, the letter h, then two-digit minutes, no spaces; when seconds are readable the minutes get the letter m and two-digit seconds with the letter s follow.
8h41
